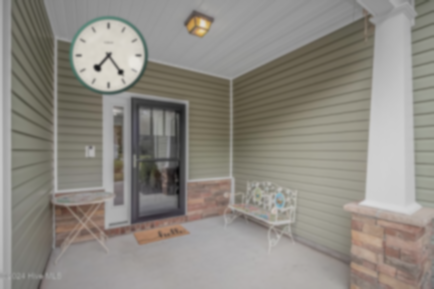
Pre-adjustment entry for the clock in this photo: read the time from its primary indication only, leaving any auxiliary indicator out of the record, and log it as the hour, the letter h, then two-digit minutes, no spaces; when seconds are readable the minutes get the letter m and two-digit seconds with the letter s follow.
7h24
